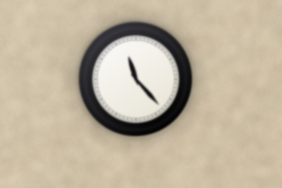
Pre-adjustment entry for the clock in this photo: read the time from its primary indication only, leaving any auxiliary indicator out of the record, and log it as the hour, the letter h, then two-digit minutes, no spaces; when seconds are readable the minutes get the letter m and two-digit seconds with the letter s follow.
11h23
